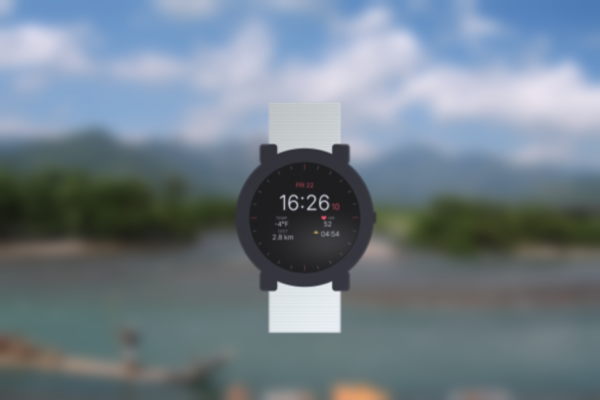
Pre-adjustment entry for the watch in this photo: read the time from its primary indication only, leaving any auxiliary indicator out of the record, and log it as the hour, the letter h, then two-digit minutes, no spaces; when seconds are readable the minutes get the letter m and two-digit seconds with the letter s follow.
16h26
